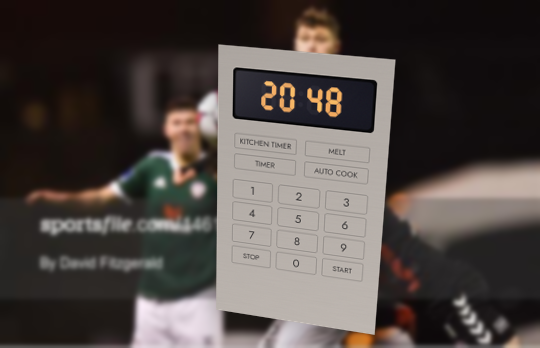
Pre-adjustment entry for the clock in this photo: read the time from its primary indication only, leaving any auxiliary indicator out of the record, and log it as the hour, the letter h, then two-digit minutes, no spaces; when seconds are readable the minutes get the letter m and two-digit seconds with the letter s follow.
20h48
